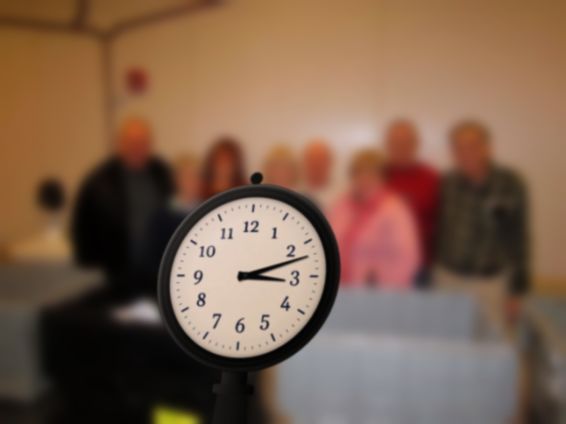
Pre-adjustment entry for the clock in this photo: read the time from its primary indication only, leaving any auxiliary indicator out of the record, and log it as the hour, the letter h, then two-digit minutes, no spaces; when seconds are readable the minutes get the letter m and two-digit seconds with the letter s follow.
3h12
